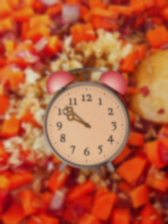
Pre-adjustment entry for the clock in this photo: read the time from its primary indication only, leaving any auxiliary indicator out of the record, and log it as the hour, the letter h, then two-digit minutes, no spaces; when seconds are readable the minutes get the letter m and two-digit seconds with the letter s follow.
9h52
